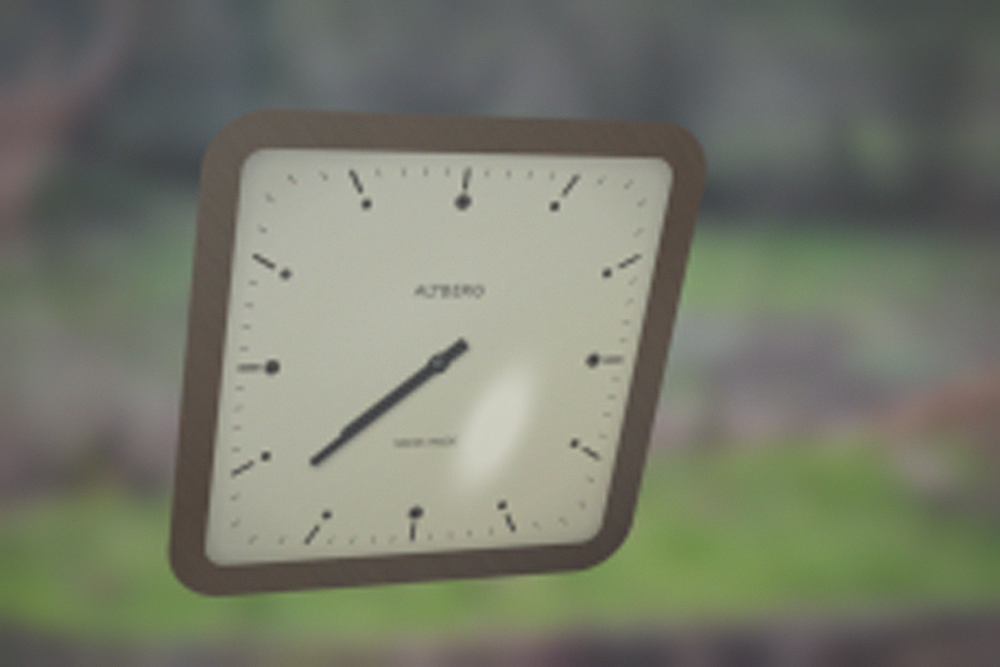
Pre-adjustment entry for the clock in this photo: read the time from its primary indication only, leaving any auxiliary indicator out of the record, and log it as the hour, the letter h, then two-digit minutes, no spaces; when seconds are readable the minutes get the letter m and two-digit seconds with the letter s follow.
7h38
